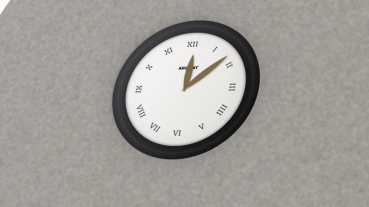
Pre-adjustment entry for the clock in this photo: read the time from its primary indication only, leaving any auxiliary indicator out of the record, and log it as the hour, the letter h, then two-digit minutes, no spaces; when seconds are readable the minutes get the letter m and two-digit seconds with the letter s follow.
12h08
